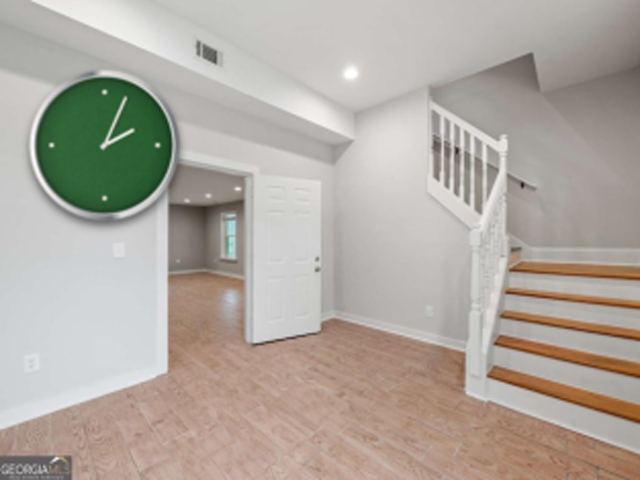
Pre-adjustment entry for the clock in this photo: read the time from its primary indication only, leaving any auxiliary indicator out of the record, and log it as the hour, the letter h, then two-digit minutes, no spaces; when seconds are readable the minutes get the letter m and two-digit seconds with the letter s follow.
2h04
